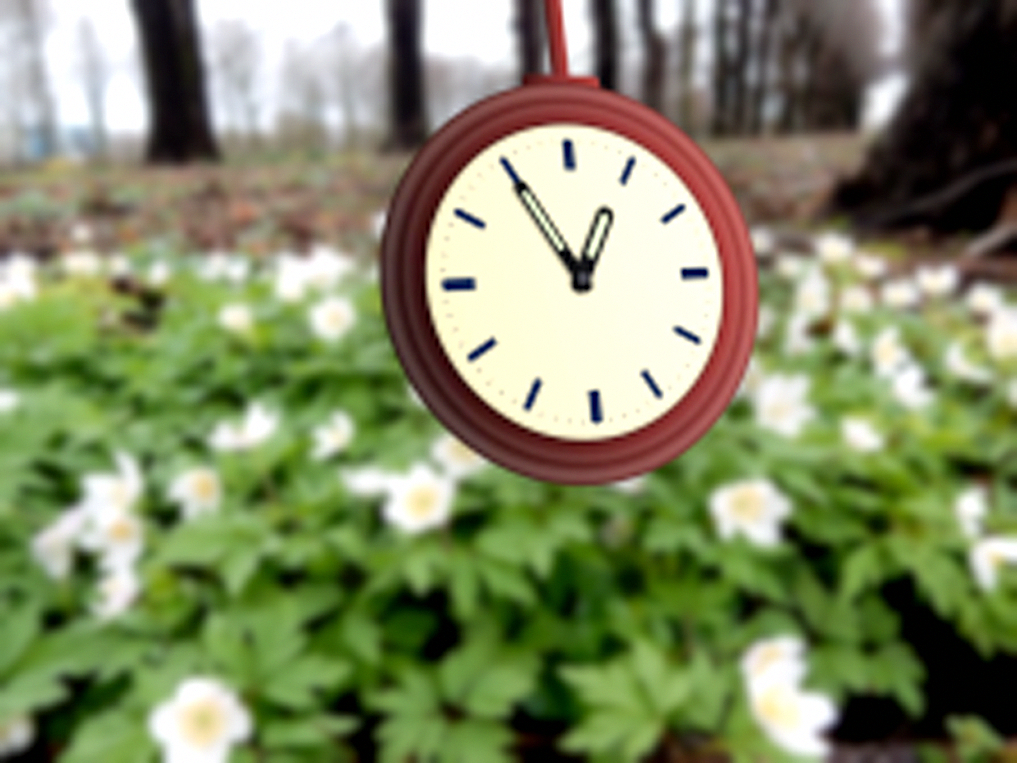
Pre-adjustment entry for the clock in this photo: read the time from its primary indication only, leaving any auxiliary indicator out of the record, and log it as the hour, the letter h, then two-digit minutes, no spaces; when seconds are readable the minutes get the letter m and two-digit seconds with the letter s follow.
12h55
